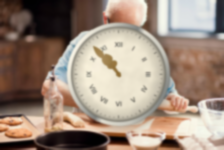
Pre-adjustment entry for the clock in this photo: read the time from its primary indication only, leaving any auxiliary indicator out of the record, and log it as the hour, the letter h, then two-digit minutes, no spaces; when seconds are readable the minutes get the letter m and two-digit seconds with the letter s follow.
10h53
